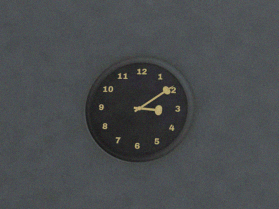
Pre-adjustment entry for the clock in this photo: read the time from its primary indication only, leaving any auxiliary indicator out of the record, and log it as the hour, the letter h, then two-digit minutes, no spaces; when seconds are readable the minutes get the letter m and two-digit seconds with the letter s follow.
3h09
